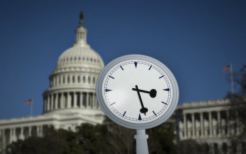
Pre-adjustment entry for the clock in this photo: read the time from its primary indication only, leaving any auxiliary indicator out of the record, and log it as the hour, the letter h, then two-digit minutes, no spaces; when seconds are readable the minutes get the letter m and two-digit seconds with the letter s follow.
3h28
